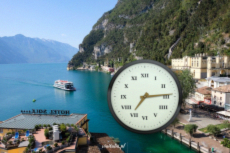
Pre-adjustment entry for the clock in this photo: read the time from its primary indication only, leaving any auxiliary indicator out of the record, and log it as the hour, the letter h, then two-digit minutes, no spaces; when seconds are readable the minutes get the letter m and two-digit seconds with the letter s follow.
7h14
